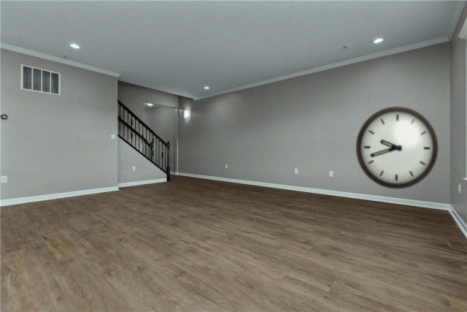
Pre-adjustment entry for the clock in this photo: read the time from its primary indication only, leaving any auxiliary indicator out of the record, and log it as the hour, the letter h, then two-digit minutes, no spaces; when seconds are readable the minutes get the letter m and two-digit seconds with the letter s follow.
9h42
